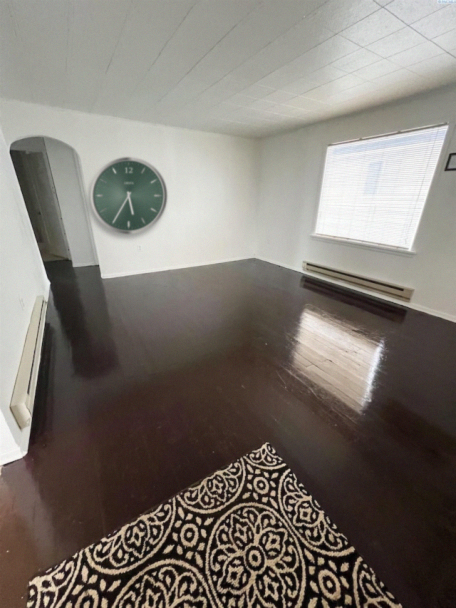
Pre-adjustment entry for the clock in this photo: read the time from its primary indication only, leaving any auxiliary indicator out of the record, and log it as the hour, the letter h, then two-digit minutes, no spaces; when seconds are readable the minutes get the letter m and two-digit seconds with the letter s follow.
5h35
